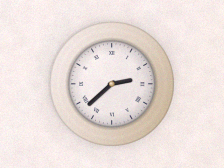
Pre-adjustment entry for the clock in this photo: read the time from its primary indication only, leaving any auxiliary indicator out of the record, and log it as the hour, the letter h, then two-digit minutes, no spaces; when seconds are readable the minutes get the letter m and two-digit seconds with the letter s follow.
2h38
